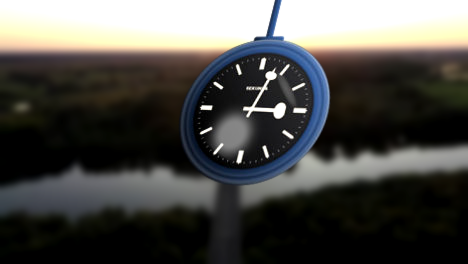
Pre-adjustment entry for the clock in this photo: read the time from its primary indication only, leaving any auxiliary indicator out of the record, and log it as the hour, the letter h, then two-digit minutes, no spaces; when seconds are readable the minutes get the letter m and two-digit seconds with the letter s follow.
3h03
